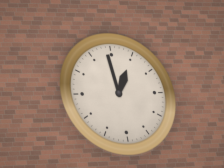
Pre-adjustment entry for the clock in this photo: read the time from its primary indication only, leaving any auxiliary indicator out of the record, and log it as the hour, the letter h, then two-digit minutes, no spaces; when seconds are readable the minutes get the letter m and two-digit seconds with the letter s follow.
12h59
